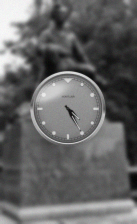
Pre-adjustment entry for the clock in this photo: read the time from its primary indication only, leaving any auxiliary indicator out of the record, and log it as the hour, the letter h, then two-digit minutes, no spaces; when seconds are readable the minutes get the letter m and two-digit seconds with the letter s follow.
4h25
